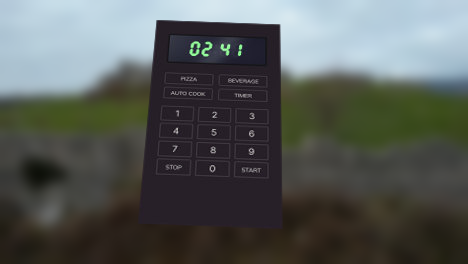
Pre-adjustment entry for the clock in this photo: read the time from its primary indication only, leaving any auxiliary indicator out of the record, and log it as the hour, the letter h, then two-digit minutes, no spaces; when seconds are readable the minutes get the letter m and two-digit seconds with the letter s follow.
2h41
